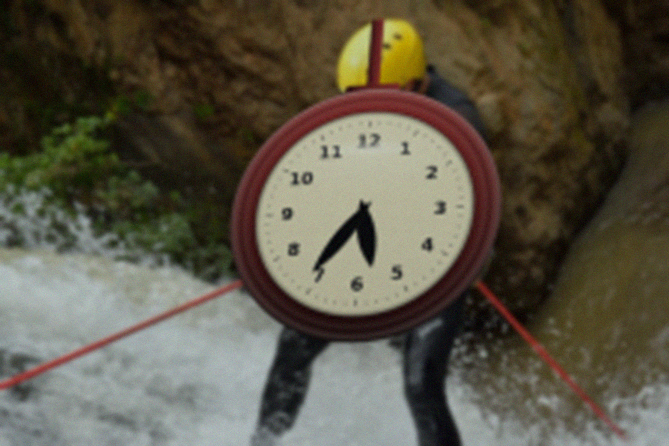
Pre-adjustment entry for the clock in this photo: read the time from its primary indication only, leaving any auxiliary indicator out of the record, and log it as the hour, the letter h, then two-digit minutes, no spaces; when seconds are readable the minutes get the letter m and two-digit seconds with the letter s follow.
5h36
